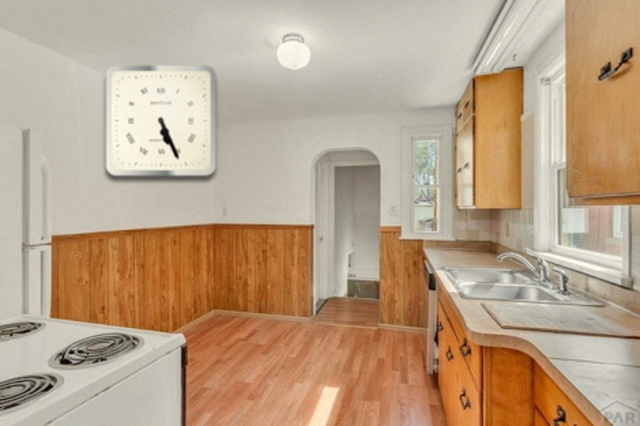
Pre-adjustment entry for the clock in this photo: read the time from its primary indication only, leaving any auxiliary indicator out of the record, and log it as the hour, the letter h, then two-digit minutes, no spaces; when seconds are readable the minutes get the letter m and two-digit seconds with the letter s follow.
5h26
